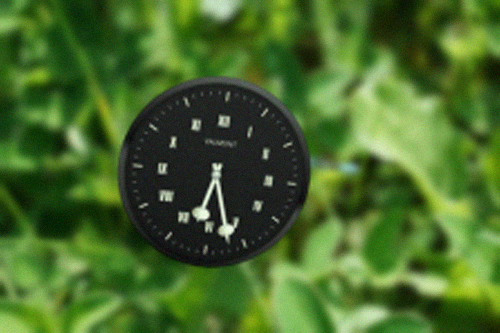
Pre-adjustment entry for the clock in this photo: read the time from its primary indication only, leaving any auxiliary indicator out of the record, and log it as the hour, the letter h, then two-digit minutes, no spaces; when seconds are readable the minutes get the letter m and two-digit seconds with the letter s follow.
6h27
